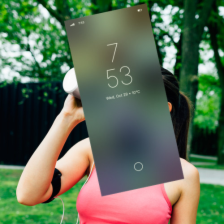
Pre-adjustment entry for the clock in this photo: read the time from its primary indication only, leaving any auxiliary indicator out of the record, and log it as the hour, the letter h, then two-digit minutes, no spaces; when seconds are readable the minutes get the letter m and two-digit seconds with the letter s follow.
7h53
